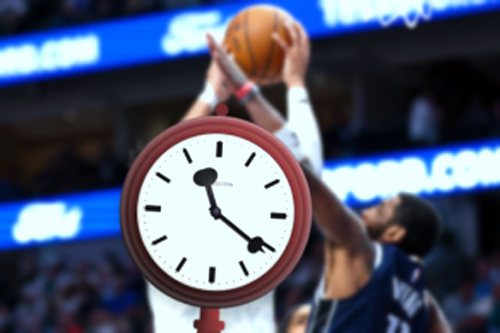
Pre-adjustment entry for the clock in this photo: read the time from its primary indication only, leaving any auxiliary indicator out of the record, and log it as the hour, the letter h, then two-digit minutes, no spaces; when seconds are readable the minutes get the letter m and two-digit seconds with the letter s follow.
11h21
